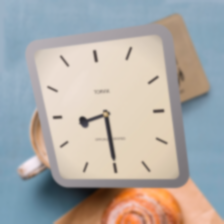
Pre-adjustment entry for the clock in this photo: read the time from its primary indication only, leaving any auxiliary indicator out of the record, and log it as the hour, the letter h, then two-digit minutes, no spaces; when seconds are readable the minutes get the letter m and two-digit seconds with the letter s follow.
8h30
